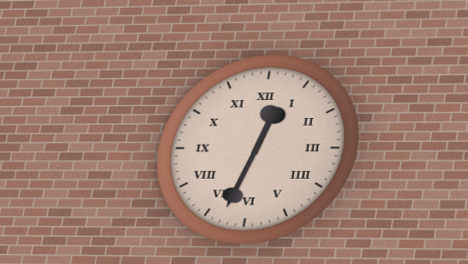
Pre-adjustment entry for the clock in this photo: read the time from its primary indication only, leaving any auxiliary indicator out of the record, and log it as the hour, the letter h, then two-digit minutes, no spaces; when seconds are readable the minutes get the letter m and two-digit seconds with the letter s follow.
12h33
